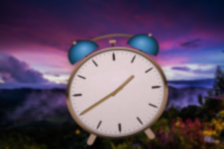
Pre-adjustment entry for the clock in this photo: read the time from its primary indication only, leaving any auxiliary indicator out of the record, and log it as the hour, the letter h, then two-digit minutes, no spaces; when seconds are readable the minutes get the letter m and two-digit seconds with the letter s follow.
1h40
